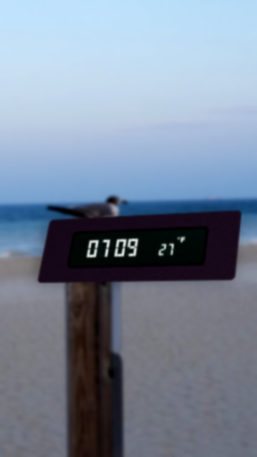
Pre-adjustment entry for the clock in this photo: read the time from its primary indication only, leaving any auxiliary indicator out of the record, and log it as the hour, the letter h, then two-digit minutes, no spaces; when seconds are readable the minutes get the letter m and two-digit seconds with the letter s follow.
7h09
